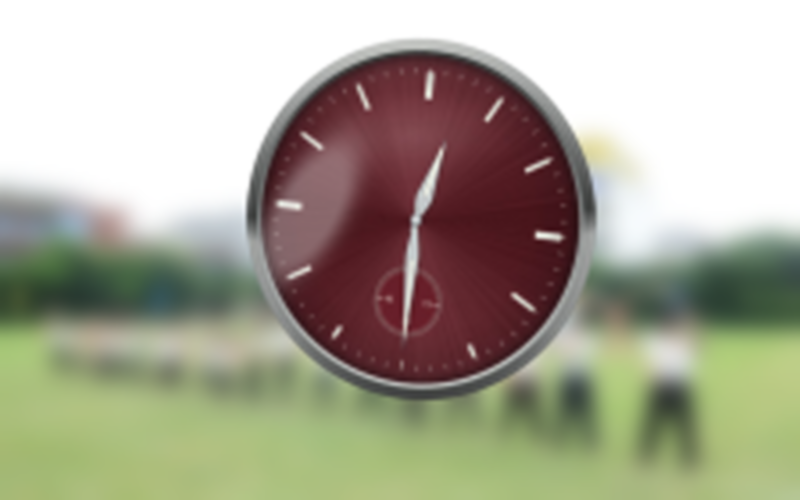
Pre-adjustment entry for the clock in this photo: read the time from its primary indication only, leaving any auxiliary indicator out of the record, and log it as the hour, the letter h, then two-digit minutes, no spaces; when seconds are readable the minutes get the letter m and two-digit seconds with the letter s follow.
12h30
